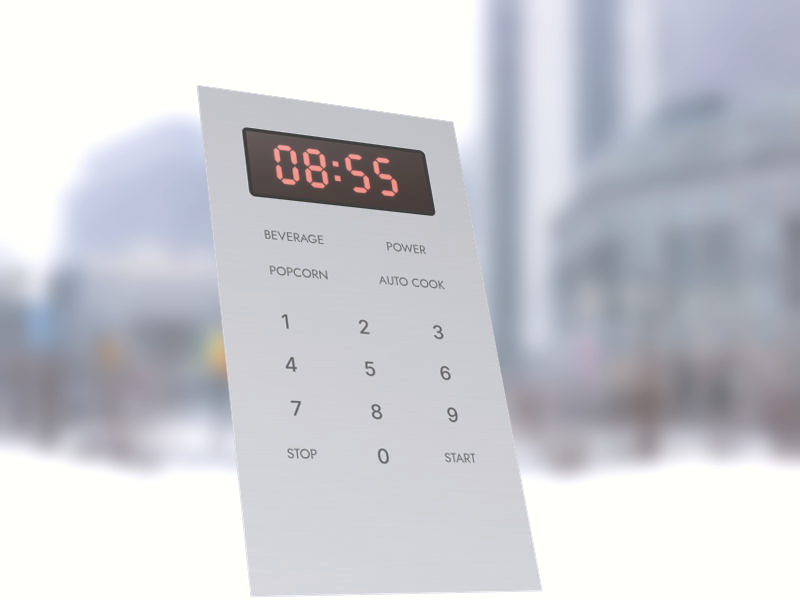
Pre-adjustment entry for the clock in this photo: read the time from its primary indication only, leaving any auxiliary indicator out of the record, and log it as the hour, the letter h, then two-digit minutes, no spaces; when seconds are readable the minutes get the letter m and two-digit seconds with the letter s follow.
8h55
